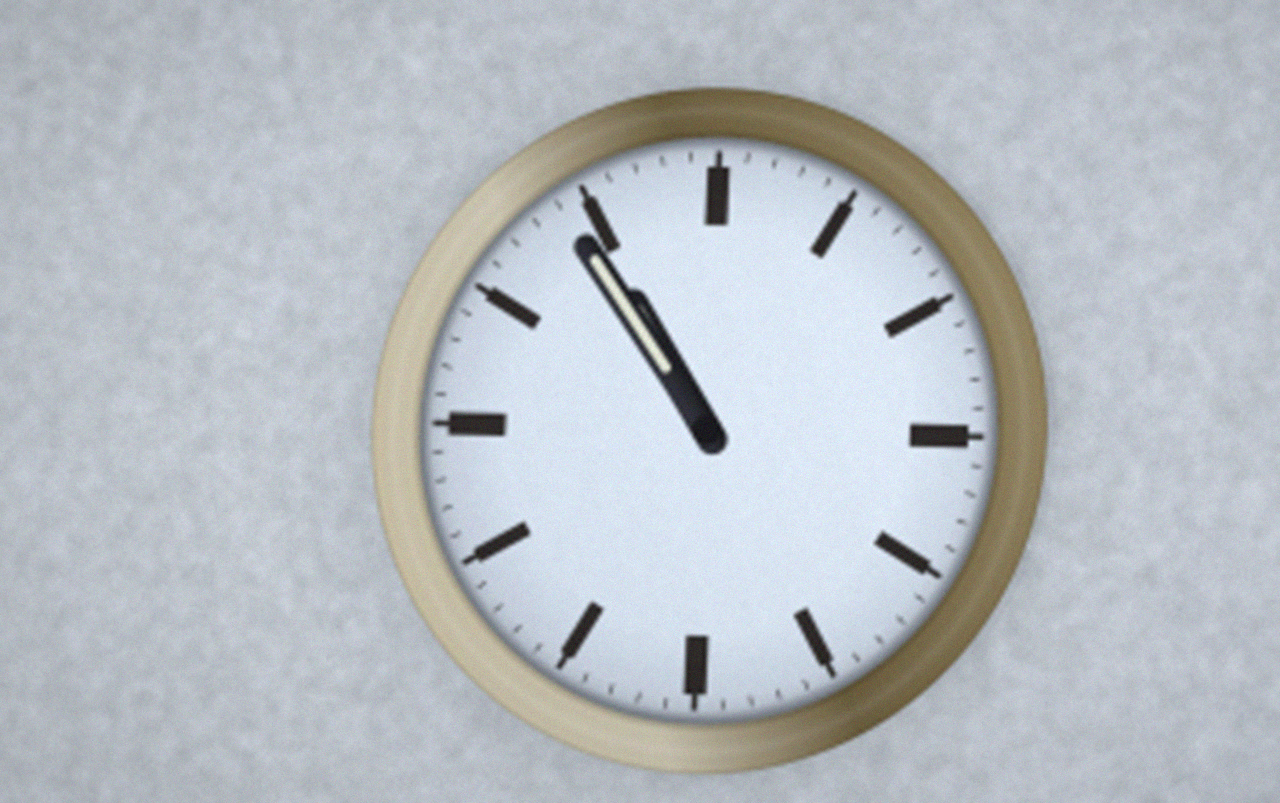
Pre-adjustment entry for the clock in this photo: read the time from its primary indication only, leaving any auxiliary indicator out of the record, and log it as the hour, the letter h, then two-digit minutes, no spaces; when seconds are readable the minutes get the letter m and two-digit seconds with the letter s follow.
10h54
